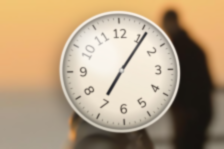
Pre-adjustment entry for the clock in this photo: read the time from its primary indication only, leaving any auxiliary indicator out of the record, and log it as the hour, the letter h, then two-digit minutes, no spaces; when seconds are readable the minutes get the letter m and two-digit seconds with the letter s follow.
7h06
